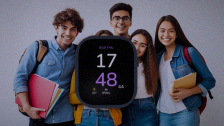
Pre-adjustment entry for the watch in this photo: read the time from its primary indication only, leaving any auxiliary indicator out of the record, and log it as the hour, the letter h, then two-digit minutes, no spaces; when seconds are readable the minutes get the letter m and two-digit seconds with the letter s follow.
17h48
